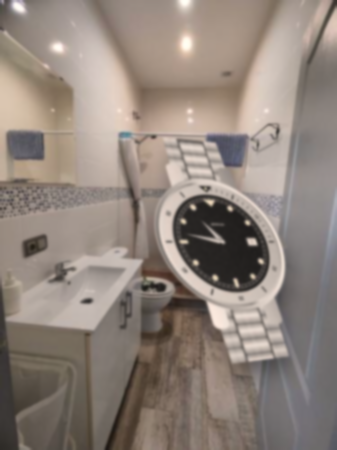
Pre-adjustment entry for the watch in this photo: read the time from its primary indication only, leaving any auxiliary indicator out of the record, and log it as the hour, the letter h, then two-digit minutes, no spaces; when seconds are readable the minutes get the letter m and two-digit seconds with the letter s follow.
10h47
